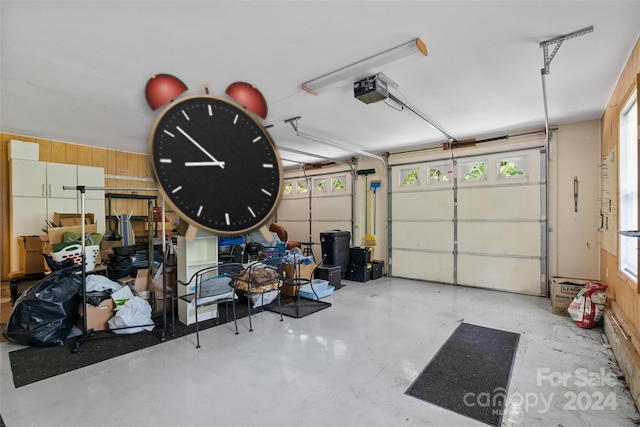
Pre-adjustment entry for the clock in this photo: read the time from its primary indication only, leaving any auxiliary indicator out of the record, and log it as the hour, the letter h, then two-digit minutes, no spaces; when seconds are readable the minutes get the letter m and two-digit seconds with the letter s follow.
8h52
